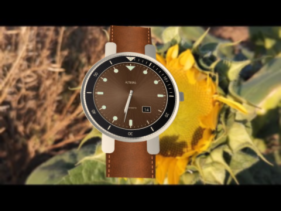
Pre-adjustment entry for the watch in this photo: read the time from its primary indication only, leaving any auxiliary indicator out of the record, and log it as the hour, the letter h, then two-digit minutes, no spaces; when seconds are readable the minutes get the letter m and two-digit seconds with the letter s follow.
6h32
